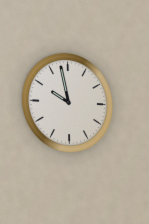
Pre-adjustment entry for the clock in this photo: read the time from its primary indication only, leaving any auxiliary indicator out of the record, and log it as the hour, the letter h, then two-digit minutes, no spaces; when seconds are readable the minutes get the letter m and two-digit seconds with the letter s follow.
9h58
